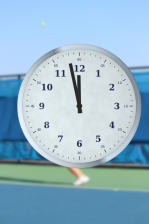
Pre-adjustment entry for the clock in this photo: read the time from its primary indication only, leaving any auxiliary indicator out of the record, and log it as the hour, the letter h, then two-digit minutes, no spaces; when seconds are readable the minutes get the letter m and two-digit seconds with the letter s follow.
11h58
